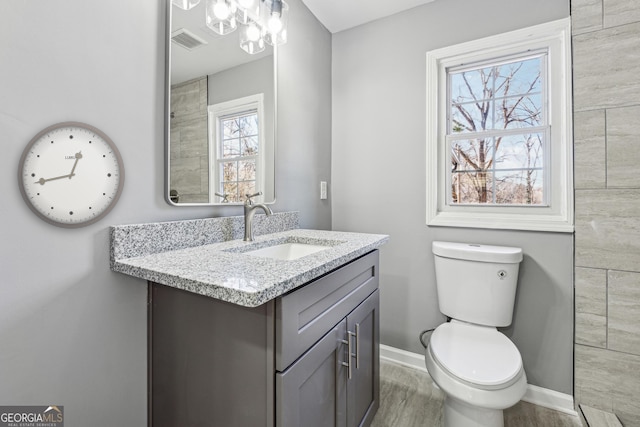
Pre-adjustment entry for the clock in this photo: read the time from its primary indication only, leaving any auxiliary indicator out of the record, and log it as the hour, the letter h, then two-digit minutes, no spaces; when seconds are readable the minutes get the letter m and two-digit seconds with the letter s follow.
12h43
